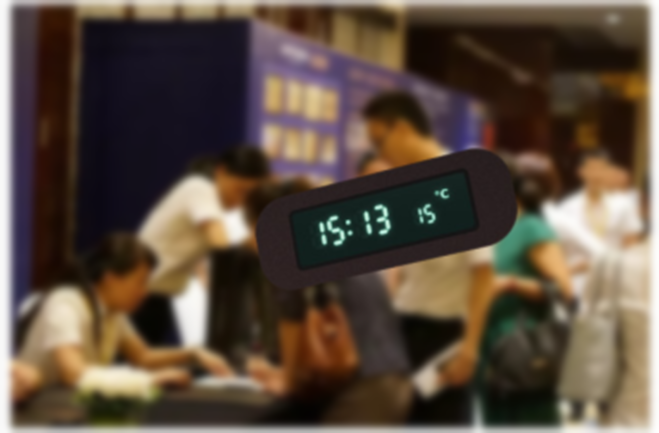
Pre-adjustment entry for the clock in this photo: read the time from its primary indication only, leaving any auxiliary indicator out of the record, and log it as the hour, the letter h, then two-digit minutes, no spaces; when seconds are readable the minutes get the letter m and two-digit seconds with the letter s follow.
15h13
